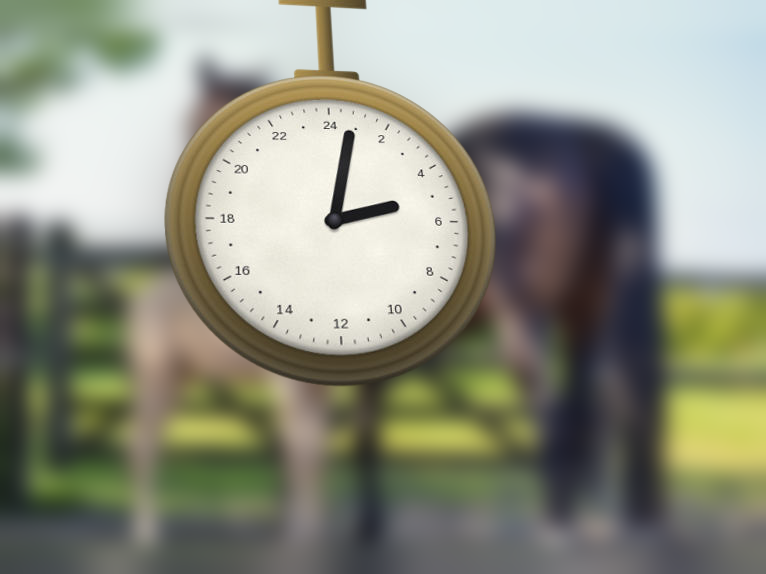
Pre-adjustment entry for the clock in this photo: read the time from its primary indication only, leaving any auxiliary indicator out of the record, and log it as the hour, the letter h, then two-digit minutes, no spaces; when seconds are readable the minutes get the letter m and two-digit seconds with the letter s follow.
5h02
